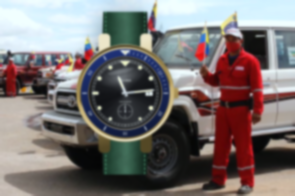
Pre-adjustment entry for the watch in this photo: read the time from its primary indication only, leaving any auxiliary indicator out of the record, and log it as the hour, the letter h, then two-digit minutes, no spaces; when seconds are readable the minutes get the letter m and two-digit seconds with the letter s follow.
11h14
